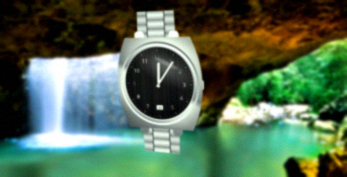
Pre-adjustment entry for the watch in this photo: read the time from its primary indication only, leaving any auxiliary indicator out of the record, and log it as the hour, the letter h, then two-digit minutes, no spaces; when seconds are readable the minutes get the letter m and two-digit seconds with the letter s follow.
12h06
